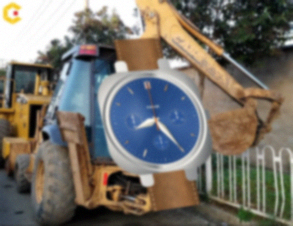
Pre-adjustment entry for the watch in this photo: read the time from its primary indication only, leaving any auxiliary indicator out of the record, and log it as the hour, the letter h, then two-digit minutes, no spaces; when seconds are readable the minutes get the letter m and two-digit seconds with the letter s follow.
8h25
